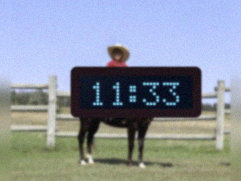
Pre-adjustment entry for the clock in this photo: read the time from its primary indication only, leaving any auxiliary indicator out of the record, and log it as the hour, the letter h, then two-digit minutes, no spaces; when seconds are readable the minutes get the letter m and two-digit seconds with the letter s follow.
11h33
